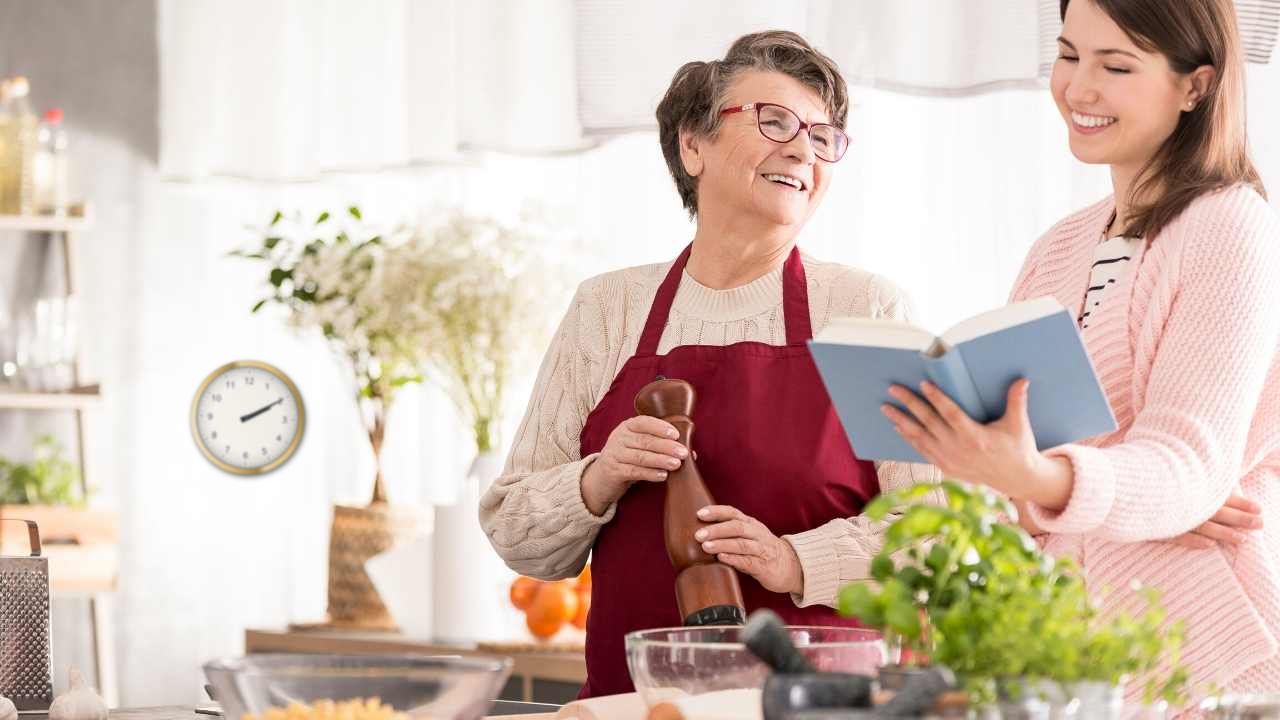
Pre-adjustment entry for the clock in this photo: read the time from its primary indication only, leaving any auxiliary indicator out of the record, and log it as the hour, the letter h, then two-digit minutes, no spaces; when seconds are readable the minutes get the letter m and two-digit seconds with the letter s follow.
2h10
